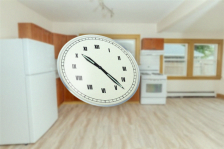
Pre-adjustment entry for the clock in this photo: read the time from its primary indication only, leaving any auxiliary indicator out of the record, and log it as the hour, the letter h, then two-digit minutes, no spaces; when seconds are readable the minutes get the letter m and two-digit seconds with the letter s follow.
10h23
